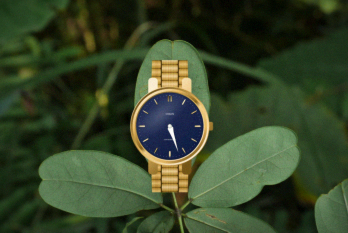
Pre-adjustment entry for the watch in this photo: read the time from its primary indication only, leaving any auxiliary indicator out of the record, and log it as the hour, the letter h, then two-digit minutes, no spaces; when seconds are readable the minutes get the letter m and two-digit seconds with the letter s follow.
5h27
